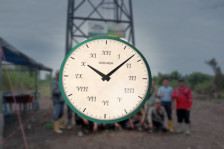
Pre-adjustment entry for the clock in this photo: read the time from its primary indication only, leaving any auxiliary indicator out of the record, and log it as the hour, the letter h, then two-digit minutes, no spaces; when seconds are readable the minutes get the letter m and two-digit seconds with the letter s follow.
10h08
